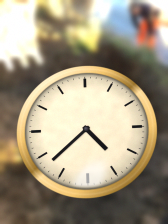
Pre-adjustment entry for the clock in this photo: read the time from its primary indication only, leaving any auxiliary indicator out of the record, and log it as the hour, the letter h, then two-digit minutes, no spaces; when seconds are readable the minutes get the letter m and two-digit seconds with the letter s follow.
4h38
